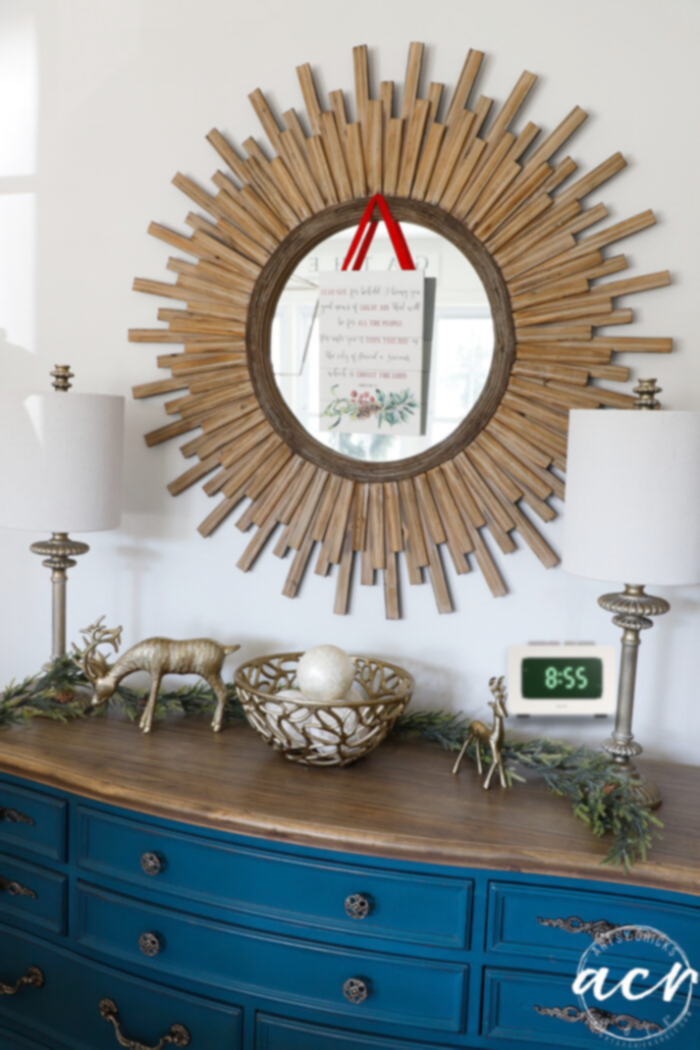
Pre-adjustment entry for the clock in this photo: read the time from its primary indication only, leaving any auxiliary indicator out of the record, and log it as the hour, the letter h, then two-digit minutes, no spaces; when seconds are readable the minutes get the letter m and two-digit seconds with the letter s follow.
8h55
